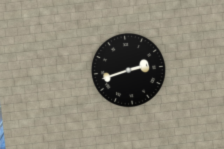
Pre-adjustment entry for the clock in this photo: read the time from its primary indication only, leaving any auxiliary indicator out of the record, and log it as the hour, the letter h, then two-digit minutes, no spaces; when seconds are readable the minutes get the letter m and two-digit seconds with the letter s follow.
2h43
